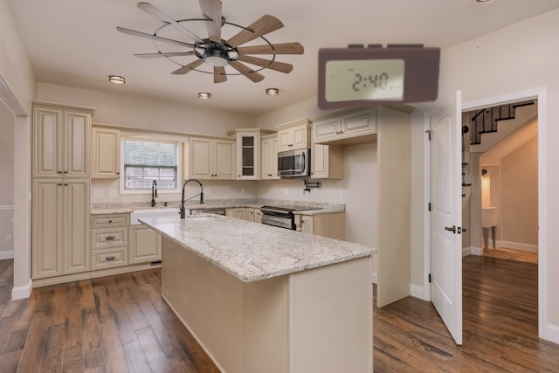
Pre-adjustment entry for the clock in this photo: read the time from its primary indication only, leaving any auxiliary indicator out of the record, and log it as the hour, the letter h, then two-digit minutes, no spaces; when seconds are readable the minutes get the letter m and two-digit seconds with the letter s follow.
2h40
